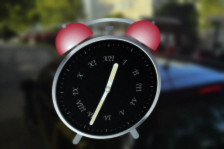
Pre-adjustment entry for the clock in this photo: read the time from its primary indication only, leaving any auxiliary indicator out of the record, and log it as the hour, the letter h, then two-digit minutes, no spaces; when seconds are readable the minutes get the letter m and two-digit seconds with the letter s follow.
12h34
